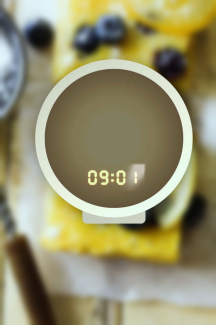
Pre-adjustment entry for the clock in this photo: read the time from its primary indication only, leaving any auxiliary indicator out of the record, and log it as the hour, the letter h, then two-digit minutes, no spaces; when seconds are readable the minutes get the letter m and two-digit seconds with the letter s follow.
9h01
